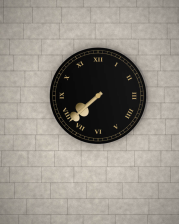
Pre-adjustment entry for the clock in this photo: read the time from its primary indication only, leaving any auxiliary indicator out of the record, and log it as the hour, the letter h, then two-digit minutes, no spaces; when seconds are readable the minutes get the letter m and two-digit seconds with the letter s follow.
7h38
